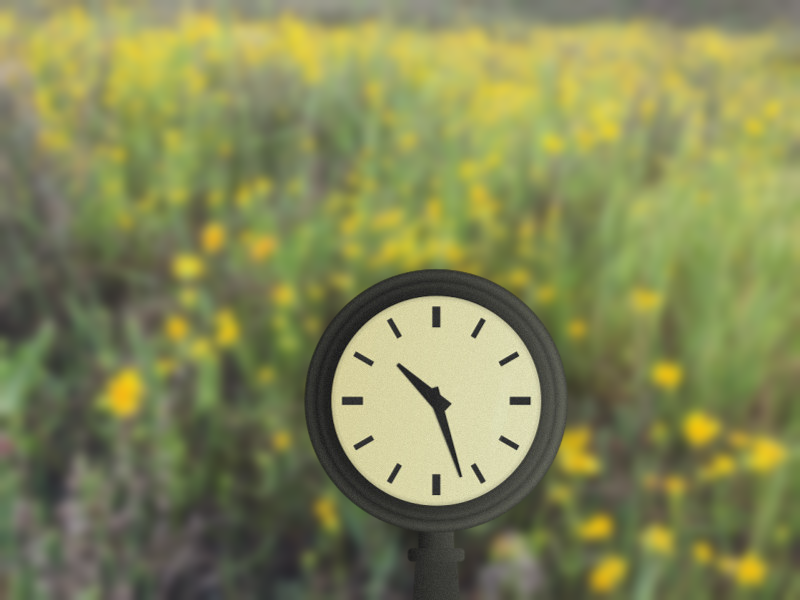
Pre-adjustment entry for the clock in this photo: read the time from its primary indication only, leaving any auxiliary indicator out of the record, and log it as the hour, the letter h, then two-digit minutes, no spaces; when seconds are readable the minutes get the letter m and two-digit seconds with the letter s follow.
10h27
